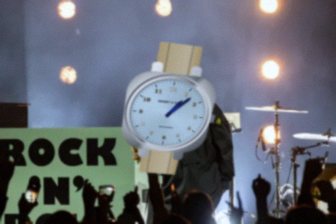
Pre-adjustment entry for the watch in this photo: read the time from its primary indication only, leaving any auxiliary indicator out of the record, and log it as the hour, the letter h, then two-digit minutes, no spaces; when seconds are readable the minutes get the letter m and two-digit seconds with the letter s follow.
1h07
